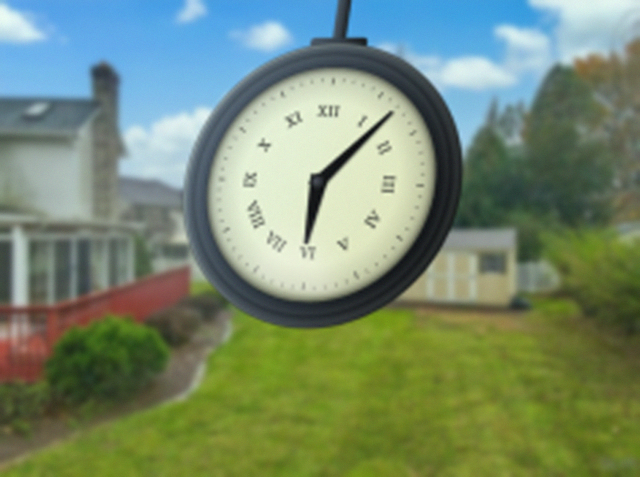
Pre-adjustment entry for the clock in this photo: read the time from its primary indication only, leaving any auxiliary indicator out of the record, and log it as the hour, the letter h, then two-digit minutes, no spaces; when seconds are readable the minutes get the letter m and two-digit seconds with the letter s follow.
6h07
